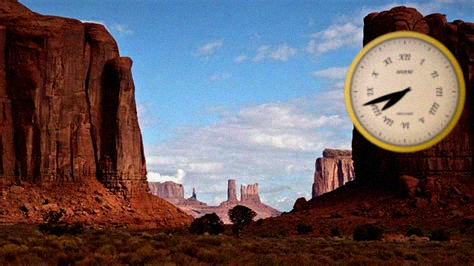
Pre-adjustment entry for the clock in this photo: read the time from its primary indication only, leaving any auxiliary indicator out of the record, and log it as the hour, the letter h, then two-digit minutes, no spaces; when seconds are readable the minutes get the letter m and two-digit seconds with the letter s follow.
7h42
